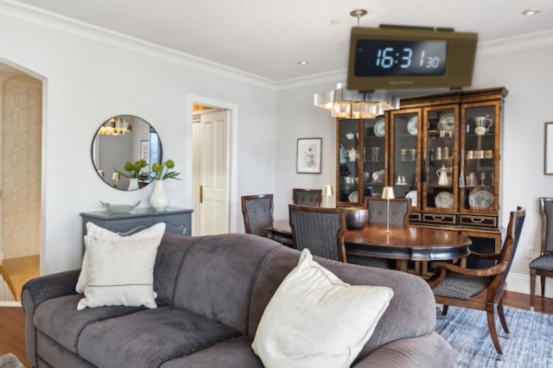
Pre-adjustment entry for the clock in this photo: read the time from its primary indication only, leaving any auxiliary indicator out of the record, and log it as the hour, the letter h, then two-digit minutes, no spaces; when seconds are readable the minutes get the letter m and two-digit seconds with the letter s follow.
16h31
